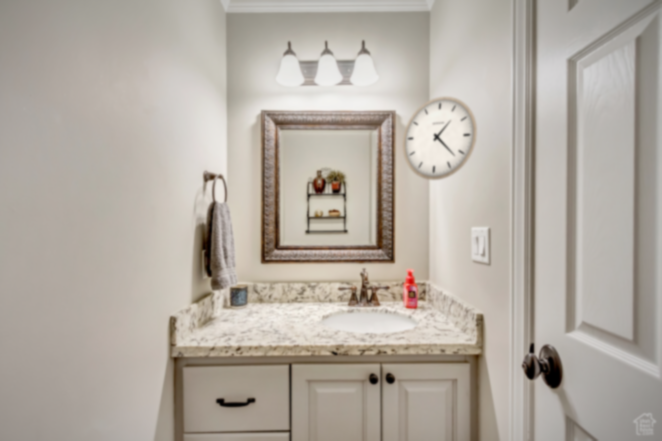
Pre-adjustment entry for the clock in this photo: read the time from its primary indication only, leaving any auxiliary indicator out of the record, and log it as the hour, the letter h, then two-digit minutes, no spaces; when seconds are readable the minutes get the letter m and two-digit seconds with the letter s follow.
1h22
